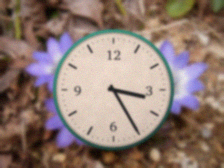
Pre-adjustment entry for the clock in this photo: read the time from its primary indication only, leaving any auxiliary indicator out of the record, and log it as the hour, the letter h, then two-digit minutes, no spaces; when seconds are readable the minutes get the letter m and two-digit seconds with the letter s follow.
3h25
